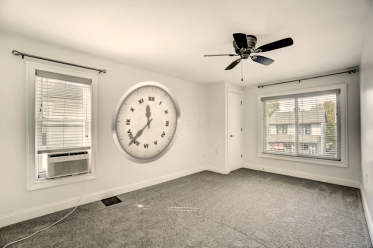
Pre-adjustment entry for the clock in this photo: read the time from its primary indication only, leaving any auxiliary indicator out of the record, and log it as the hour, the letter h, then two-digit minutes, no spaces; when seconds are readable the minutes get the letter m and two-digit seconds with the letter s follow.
11h37
